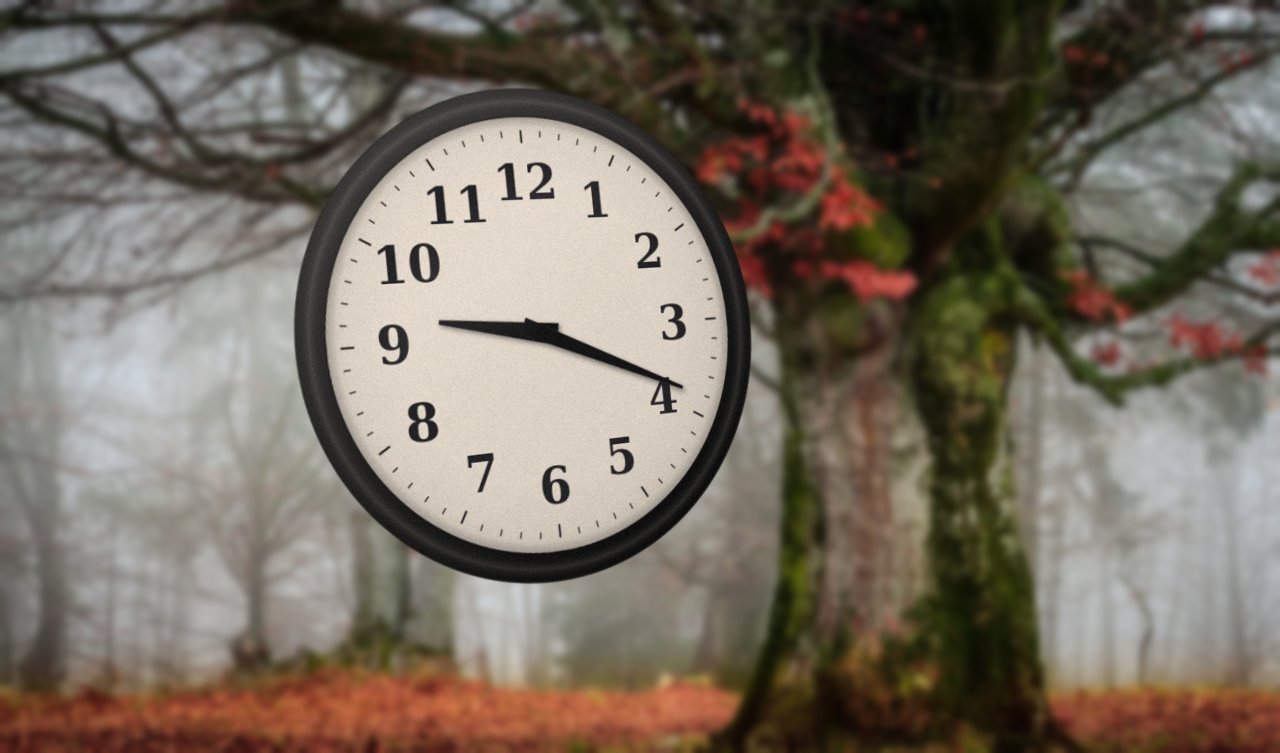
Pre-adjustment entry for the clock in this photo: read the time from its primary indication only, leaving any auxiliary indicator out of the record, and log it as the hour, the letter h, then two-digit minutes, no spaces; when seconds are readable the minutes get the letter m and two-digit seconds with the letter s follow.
9h19
